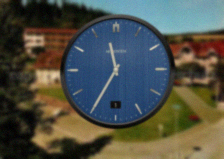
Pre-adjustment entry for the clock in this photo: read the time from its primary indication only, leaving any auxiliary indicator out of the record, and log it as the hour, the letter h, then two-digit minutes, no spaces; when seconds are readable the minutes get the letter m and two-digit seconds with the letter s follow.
11h35
